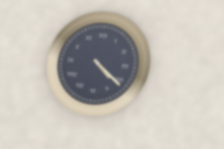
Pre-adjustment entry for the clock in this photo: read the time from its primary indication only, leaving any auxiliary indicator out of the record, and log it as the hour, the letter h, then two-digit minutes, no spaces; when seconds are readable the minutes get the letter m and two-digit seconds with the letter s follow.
4h21
